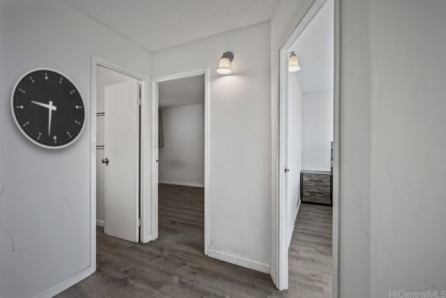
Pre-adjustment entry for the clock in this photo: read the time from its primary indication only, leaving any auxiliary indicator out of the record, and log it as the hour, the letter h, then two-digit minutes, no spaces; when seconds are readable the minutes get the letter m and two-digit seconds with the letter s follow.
9h32
